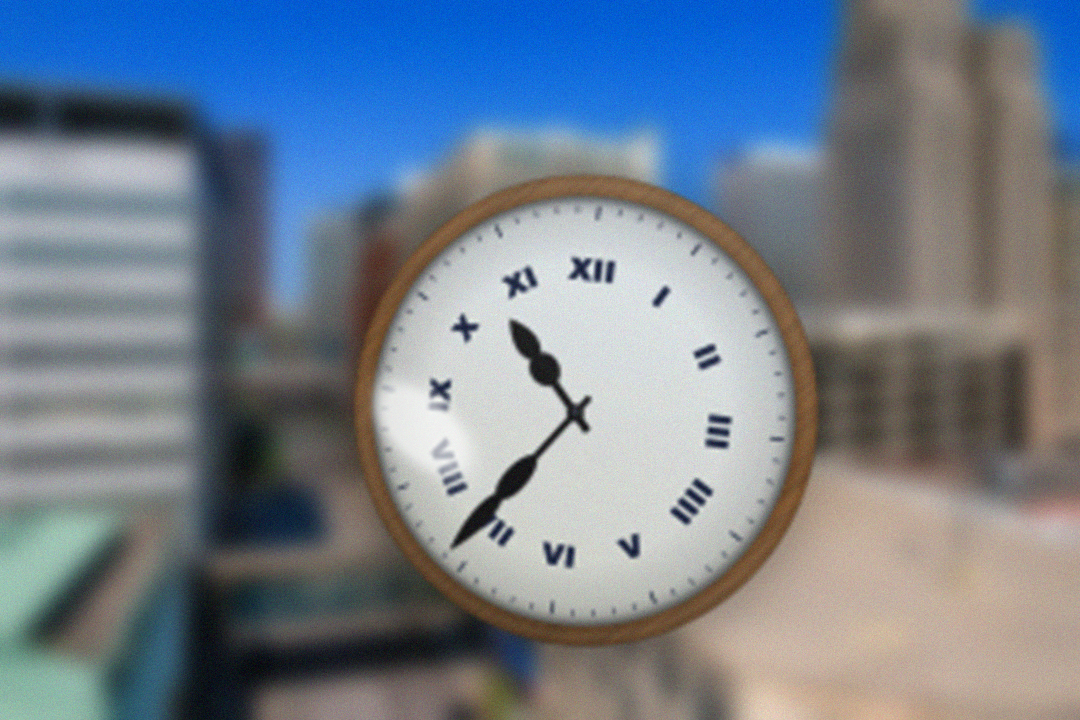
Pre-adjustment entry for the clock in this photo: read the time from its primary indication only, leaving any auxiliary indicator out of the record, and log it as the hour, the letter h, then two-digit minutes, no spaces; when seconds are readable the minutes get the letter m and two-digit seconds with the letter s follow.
10h36
